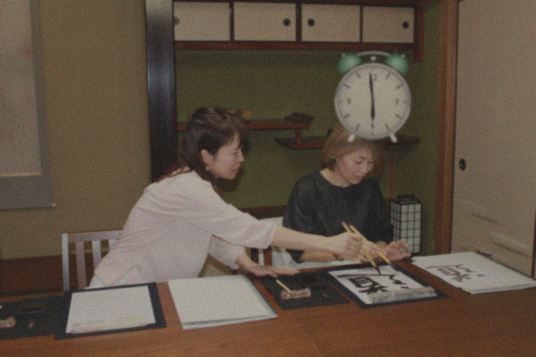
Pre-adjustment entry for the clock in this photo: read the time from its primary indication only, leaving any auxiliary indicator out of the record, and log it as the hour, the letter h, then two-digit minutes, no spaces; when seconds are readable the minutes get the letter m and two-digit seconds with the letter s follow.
5h59
